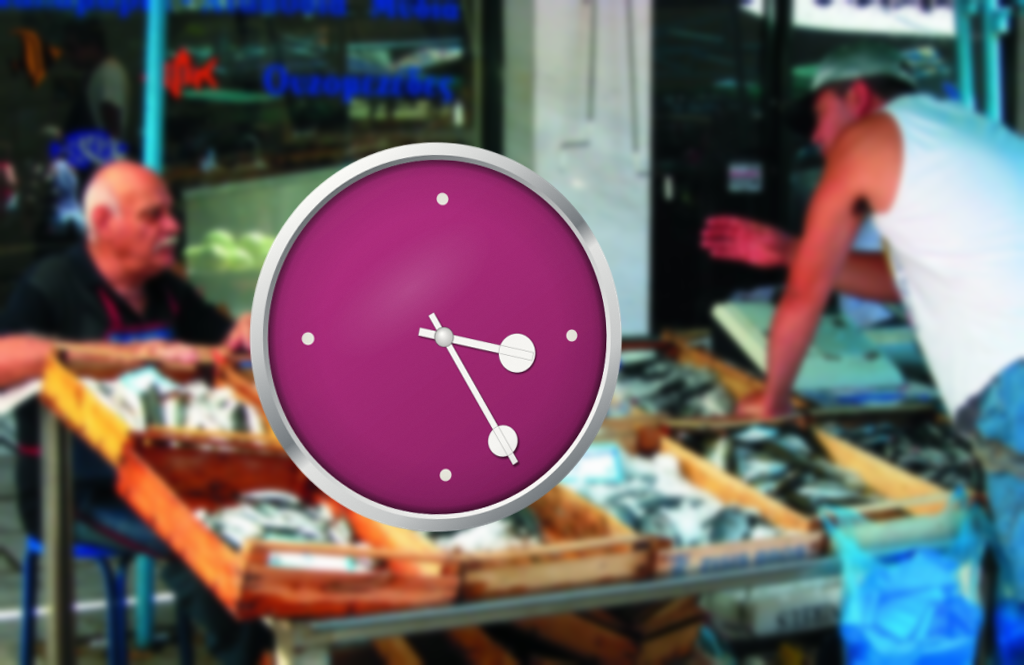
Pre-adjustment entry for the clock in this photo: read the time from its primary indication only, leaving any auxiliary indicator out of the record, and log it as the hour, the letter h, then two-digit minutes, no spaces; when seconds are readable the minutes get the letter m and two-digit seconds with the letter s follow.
3h25
